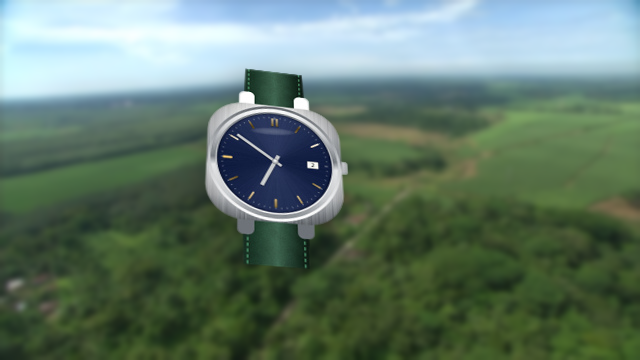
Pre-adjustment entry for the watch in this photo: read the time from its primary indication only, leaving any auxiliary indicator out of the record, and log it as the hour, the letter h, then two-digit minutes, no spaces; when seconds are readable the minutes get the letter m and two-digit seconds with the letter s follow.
6h51
